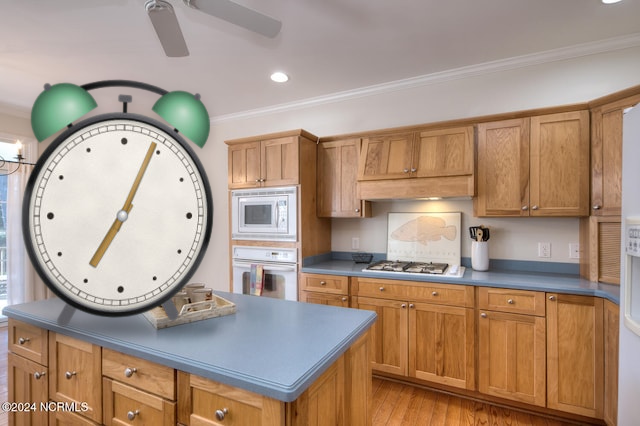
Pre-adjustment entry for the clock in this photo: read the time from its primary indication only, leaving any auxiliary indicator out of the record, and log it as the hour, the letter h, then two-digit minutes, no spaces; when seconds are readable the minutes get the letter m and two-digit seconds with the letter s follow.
7h04
